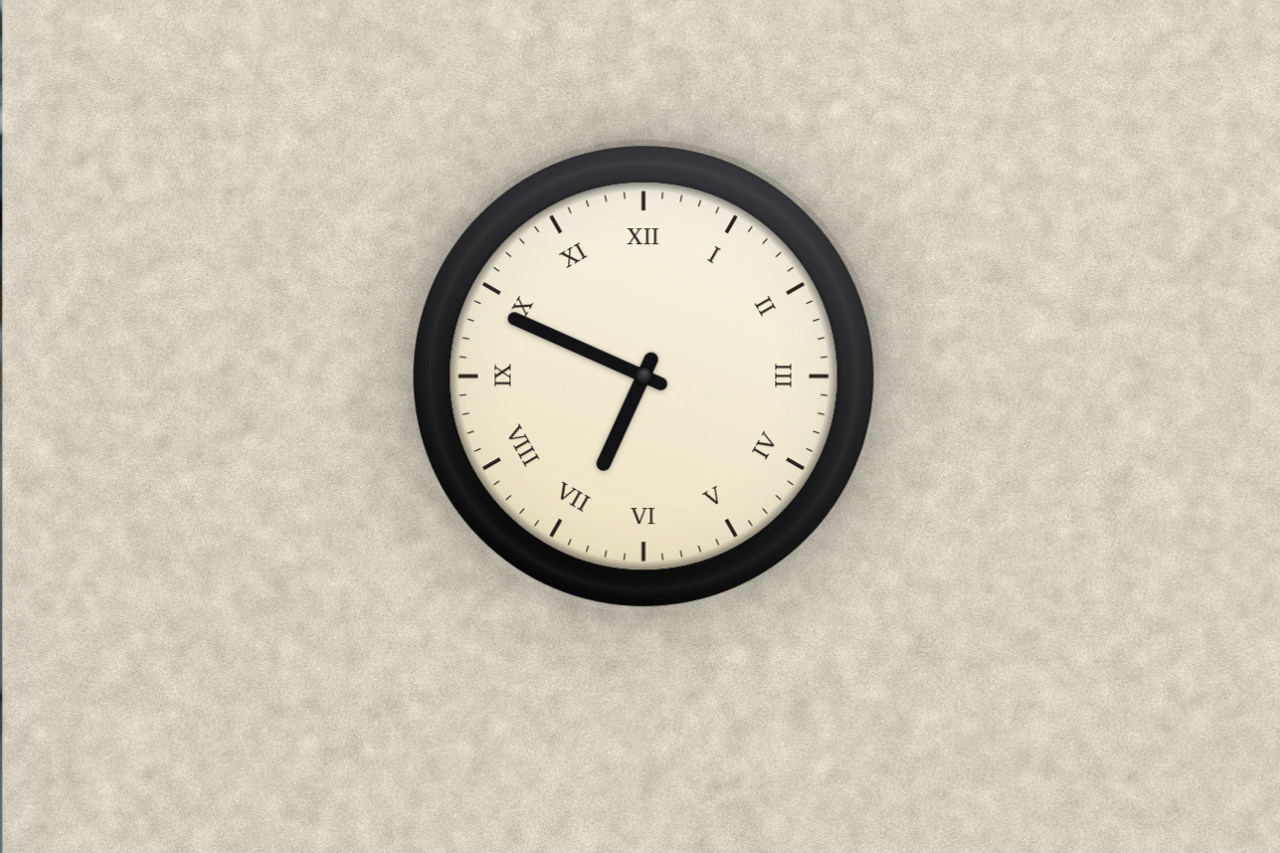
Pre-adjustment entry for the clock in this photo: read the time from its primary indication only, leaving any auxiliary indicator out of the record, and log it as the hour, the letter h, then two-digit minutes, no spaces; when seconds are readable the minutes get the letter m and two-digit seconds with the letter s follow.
6h49
